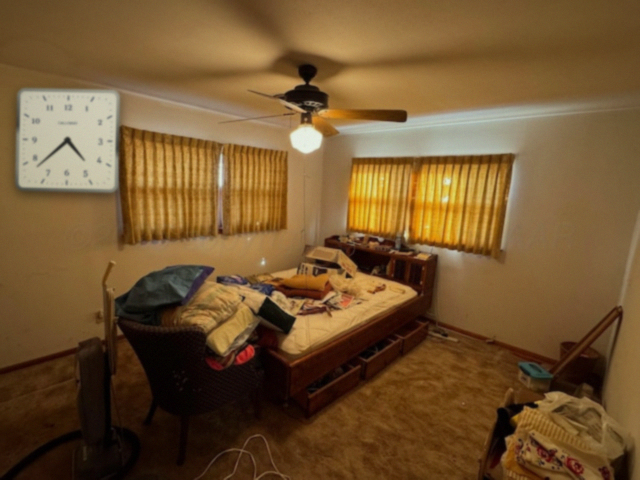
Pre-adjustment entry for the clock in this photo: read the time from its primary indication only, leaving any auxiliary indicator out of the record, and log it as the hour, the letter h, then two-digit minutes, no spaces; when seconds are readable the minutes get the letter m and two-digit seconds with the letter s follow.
4h38
